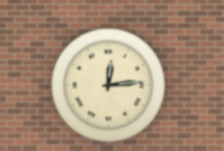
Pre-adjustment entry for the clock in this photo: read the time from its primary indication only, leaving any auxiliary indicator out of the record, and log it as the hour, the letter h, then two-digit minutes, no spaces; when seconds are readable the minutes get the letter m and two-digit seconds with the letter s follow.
12h14
